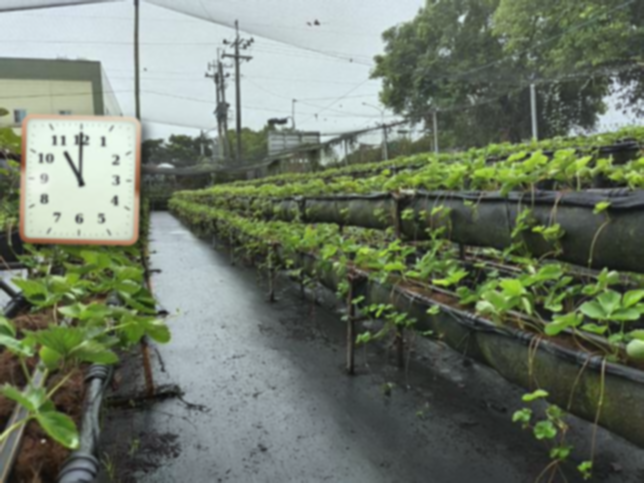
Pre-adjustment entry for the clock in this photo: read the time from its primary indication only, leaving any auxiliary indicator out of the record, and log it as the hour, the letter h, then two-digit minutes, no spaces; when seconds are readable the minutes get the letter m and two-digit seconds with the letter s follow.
11h00
